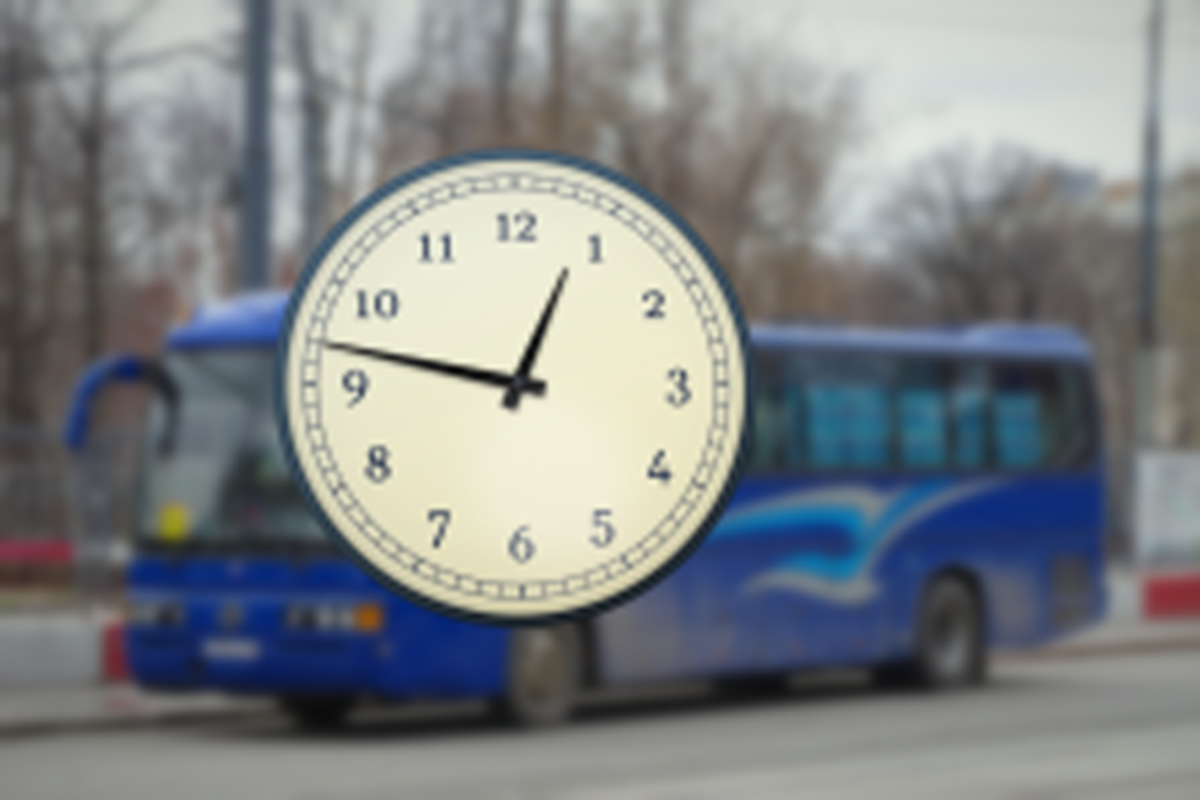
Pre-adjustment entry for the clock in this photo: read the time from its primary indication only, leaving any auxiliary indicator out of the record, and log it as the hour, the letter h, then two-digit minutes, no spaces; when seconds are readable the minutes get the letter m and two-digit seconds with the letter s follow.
12h47
